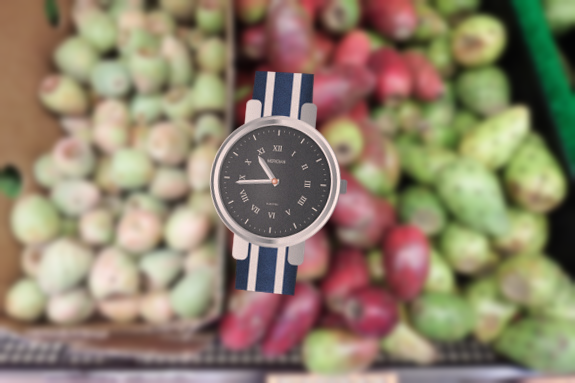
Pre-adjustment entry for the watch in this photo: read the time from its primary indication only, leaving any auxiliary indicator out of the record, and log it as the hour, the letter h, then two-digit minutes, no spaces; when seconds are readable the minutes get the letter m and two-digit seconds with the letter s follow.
10h44
